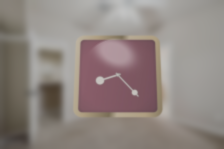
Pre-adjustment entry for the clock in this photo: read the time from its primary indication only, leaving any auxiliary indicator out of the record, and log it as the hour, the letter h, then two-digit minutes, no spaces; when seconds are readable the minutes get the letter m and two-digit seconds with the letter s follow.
8h23
